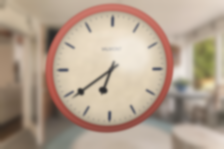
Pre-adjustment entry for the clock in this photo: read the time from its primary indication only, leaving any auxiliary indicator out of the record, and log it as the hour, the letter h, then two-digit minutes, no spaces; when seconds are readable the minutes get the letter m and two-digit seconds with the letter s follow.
6h39
